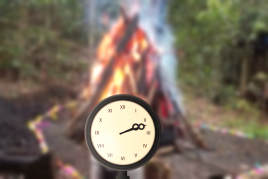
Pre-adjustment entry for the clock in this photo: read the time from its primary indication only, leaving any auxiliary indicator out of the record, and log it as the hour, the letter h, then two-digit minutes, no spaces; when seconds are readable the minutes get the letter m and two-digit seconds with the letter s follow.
2h12
